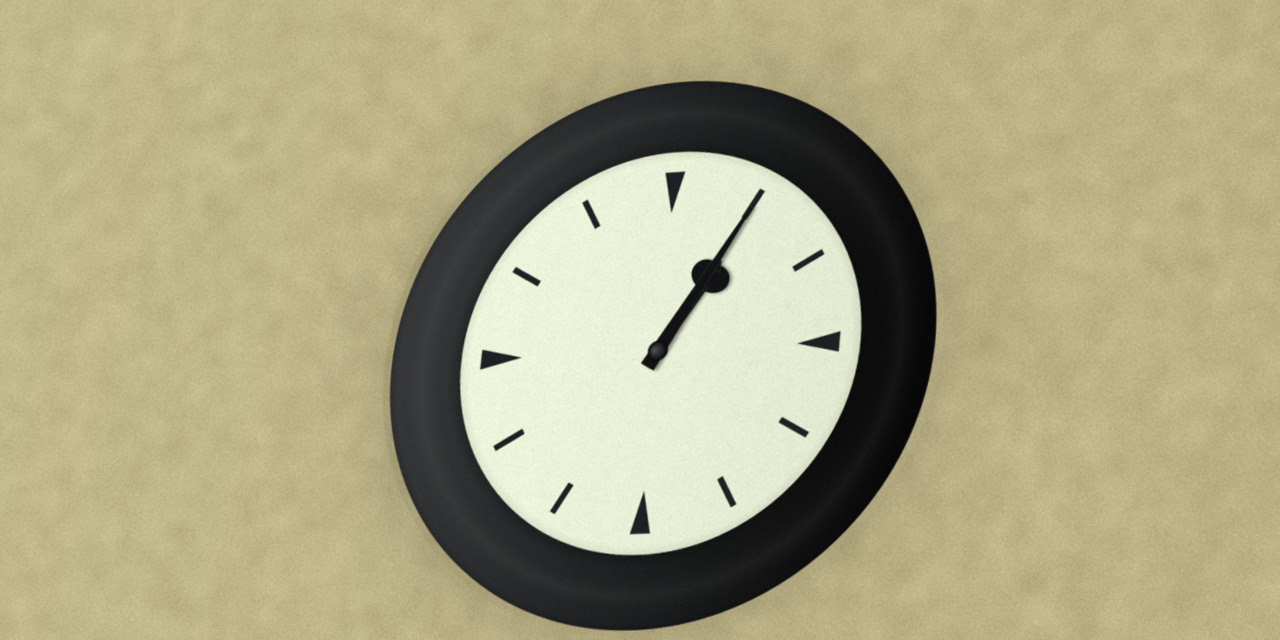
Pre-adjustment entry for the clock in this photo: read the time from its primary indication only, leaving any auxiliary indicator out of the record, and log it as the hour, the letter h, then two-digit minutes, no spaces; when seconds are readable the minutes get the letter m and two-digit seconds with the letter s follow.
1h05
